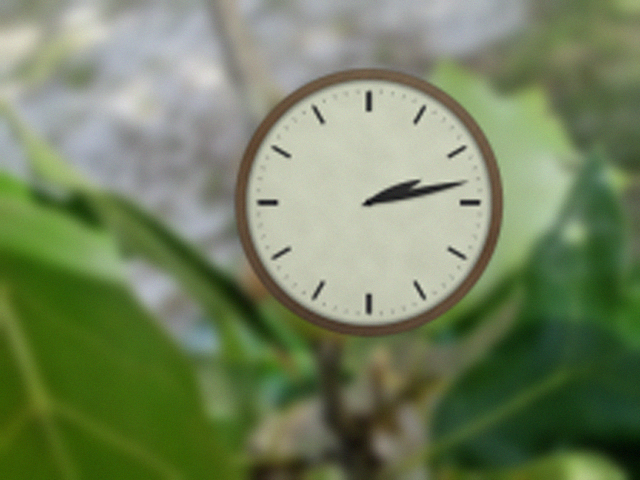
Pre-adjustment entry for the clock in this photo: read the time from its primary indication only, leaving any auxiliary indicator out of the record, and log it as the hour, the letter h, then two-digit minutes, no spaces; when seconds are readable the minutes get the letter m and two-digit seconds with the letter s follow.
2h13
